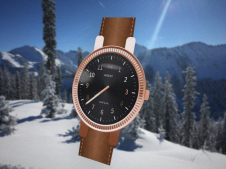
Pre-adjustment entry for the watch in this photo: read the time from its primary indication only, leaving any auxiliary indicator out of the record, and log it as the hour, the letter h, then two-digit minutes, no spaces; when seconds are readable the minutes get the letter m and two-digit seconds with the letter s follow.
7h38
